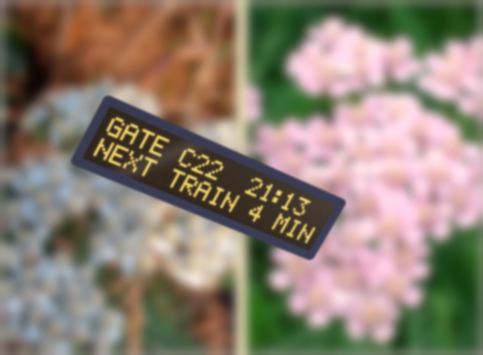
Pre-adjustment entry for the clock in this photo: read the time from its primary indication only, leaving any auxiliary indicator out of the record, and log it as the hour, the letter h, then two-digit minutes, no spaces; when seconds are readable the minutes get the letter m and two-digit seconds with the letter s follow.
21h13
